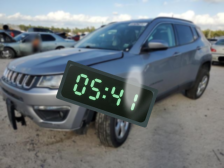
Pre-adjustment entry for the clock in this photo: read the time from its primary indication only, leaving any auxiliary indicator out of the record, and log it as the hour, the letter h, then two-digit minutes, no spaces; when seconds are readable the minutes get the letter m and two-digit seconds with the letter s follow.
5h41
